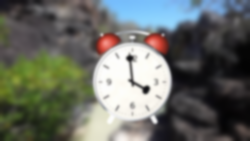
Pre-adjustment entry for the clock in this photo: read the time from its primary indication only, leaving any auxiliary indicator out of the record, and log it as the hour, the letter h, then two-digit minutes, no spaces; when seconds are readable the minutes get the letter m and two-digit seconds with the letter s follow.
3h59
